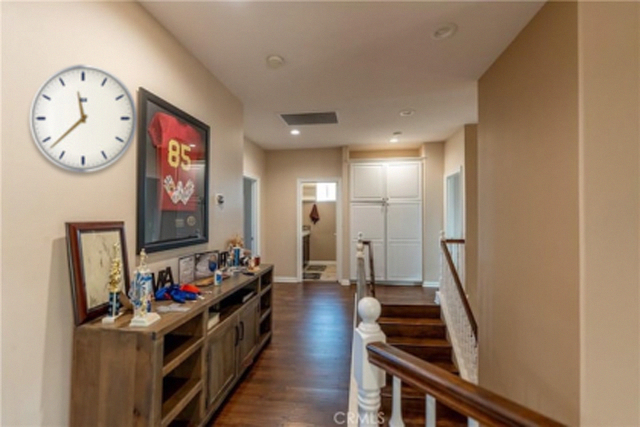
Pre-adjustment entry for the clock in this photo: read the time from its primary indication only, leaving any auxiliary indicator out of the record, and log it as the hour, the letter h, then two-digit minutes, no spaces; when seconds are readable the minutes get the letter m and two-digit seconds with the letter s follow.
11h38
